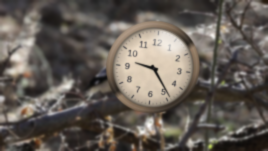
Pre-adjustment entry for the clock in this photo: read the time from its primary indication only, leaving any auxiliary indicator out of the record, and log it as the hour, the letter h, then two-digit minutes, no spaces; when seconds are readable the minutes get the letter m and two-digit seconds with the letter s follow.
9h24
